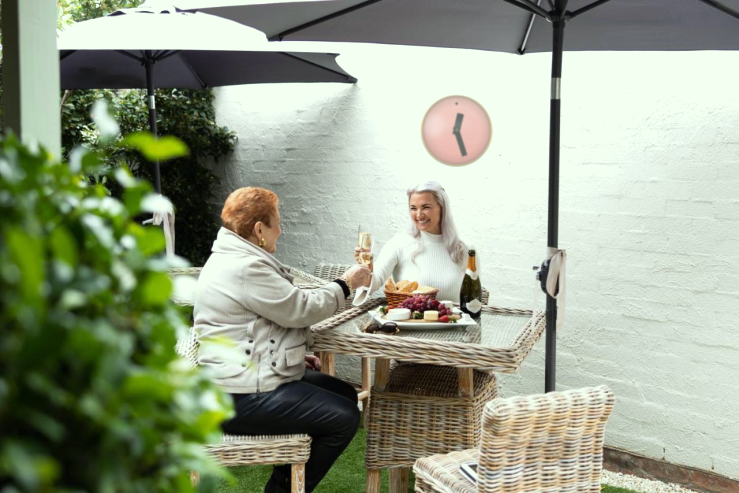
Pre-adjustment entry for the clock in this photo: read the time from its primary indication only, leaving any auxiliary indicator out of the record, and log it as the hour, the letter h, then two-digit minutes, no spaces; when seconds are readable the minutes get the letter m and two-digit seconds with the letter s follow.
12h27
